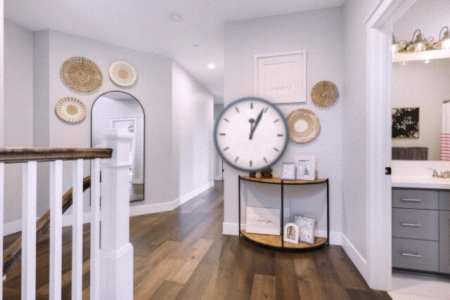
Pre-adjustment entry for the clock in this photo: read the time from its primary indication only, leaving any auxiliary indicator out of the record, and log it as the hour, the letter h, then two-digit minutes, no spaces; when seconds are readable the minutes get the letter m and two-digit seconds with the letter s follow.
12h04
